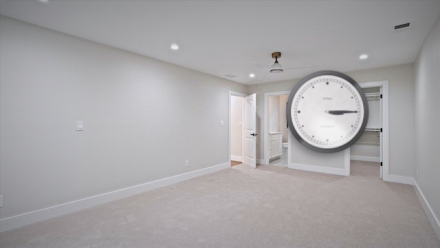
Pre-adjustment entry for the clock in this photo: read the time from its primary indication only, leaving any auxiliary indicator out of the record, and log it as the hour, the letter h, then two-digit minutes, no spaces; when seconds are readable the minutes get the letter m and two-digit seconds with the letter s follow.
3h15
